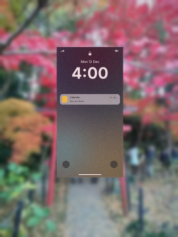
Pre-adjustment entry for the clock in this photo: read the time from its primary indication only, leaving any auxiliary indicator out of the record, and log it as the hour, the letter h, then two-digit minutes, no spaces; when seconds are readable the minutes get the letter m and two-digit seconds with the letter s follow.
4h00
